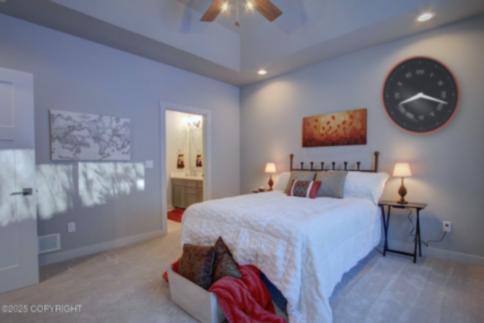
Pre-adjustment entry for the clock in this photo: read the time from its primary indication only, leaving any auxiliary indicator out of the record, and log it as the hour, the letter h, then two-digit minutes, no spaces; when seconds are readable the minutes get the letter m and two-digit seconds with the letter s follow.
8h18
